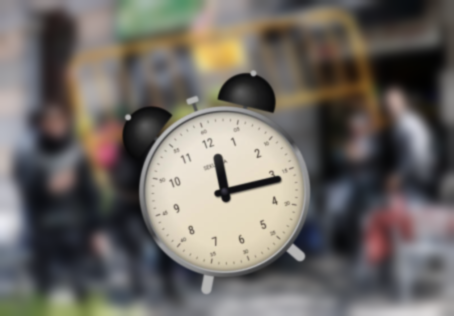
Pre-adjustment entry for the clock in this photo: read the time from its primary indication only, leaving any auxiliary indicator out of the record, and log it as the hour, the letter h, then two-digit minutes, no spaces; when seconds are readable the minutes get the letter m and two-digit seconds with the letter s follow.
12h16
